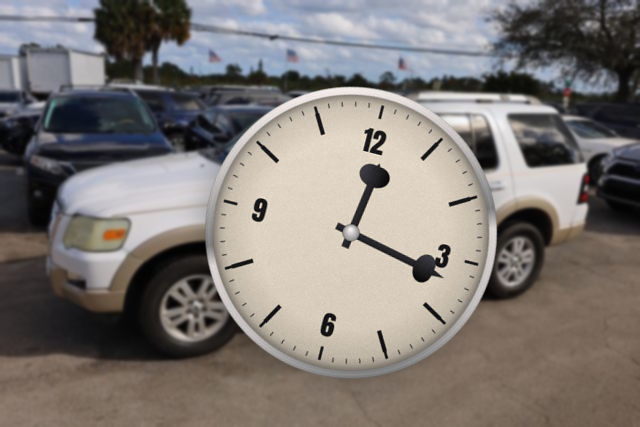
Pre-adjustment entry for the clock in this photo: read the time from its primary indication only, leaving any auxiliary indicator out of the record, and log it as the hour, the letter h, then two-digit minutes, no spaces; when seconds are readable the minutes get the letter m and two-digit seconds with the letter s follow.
12h17
